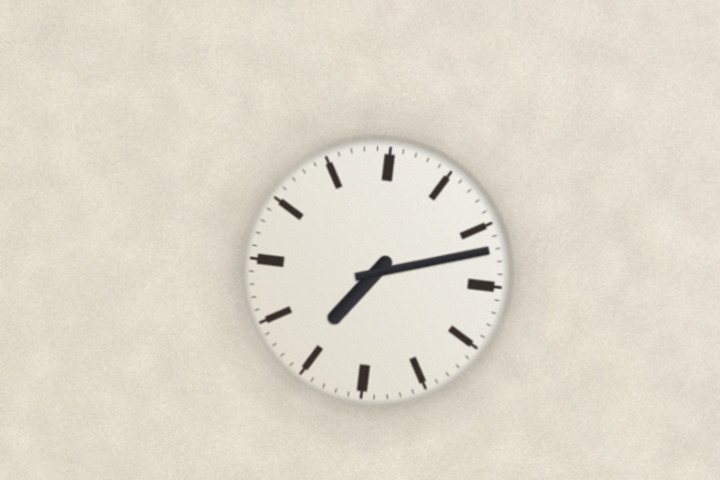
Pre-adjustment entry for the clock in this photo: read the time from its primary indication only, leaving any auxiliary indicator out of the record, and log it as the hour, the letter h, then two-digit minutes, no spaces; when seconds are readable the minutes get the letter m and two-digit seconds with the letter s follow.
7h12
